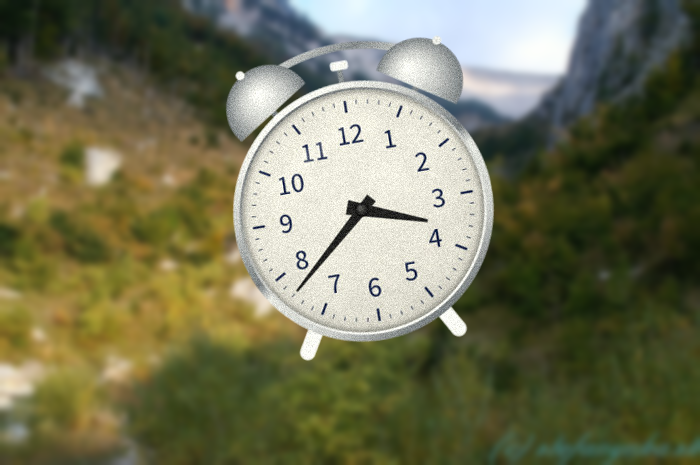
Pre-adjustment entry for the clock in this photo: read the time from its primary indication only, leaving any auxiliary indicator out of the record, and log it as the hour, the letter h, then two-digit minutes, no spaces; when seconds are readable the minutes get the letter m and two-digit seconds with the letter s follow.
3h38
